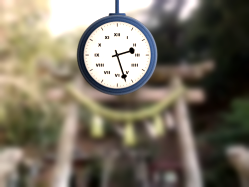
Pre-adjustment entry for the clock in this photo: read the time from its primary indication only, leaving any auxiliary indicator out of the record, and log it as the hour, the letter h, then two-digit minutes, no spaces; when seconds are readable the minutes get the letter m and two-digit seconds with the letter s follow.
2h27
